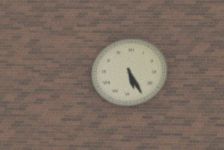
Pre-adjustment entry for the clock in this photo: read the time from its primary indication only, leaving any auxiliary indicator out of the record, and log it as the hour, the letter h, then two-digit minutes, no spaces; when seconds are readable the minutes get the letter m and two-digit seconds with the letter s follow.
5h25
